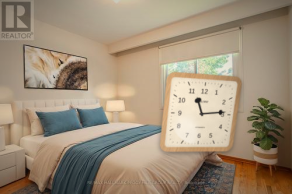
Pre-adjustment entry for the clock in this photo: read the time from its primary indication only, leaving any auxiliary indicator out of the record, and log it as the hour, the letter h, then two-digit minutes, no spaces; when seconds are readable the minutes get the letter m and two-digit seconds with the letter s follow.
11h14
